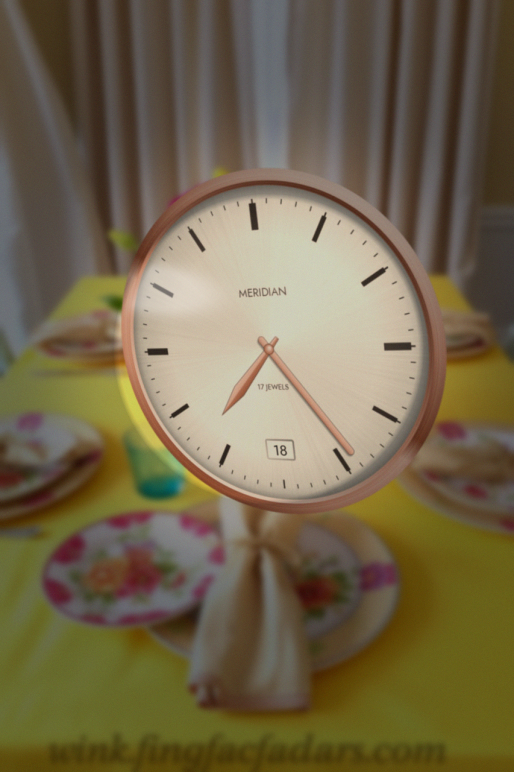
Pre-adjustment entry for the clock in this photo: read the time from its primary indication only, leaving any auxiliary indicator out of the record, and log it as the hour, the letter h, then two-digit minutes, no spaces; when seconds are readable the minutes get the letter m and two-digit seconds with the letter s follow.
7h24
